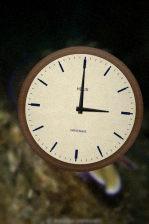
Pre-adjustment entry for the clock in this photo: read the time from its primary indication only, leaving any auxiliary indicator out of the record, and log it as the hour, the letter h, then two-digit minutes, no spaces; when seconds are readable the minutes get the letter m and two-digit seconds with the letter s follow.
3h00
